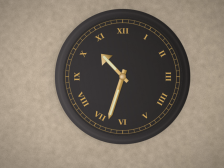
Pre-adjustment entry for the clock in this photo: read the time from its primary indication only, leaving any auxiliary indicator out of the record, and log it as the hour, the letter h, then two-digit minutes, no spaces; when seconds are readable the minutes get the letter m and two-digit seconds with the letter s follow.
10h33
